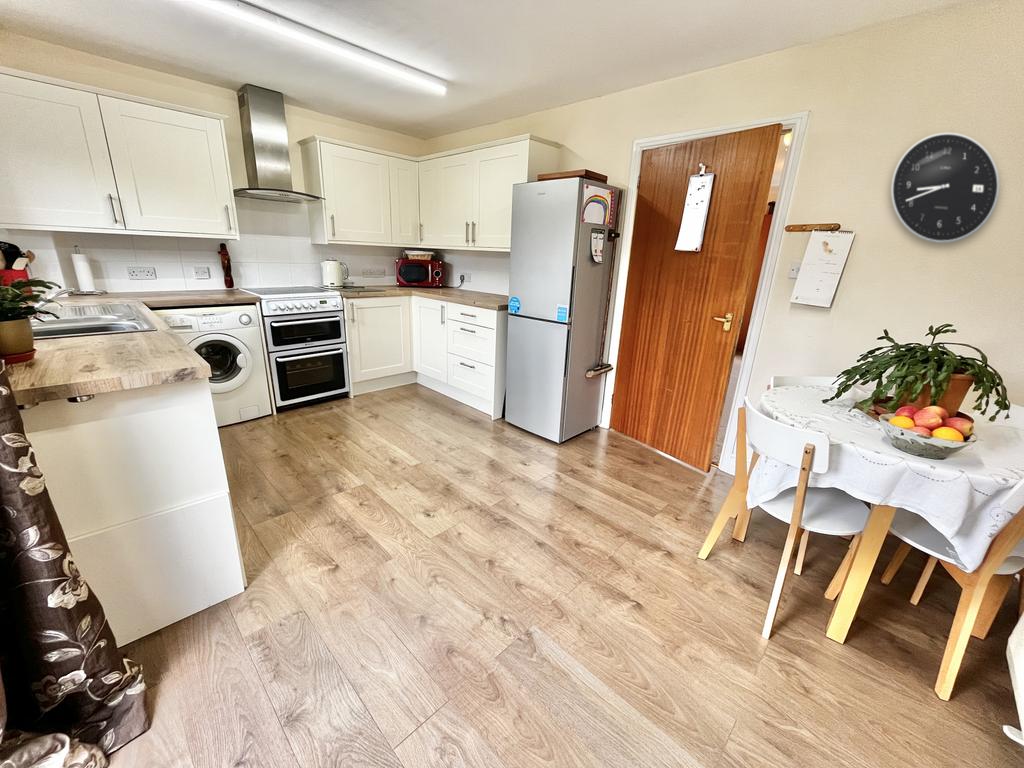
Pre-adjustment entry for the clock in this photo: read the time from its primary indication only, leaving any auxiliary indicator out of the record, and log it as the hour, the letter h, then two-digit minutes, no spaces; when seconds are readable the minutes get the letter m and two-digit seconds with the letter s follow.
8h41
